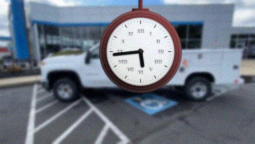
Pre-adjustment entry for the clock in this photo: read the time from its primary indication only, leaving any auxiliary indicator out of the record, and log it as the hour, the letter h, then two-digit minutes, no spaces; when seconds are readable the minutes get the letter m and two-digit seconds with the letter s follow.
5h44
